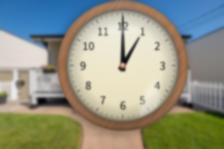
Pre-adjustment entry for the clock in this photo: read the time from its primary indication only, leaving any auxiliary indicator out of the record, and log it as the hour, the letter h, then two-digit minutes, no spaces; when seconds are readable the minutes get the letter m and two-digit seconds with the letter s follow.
1h00
